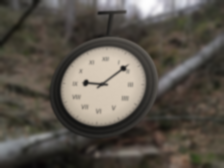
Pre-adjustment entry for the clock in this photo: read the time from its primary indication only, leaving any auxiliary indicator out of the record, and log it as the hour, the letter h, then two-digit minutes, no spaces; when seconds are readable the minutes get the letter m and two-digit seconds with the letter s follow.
9h08
